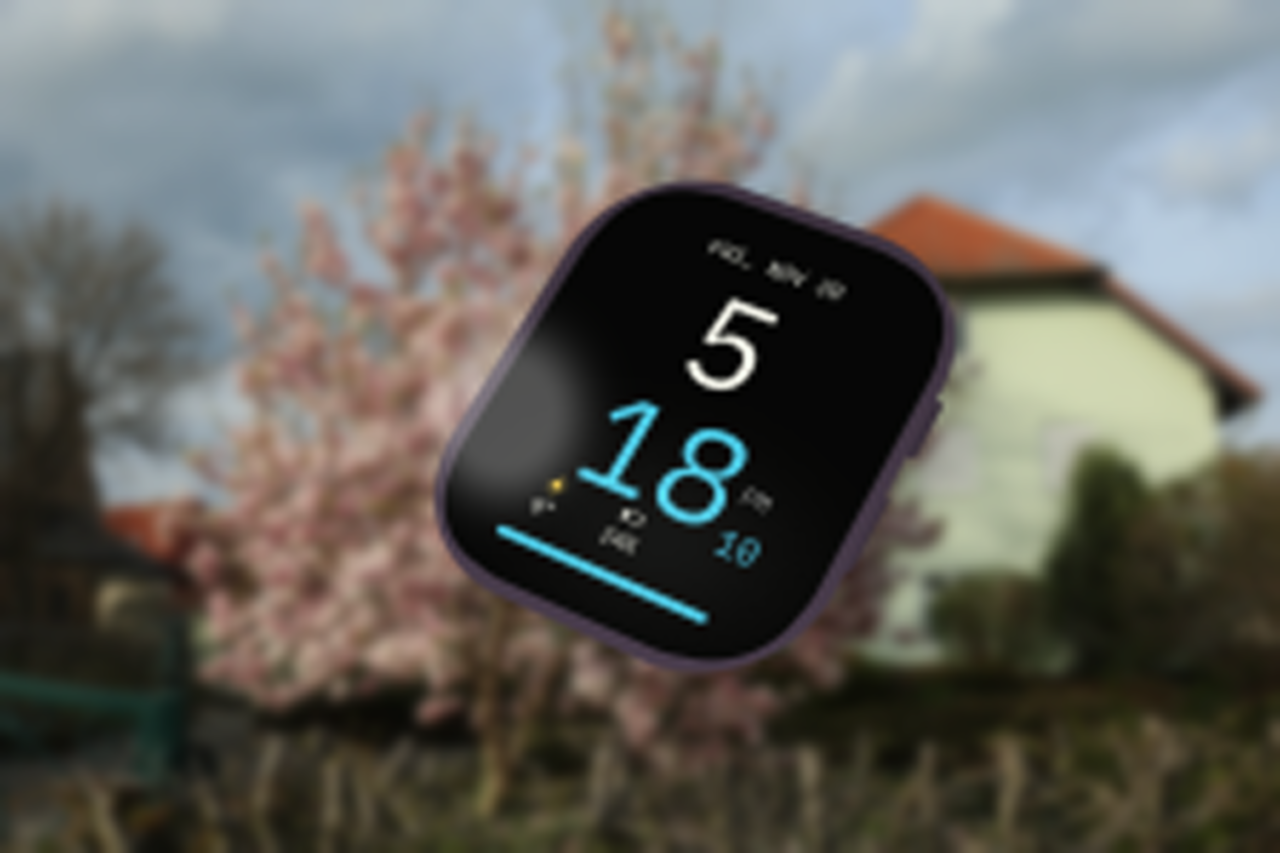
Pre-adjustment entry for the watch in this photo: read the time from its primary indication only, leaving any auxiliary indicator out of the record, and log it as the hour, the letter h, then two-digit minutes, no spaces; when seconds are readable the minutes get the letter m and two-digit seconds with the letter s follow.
5h18
